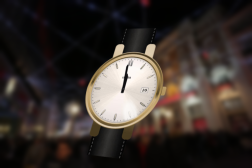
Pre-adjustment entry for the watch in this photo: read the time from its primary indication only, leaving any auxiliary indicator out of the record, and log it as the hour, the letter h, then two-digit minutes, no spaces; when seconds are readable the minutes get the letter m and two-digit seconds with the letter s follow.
11h59
